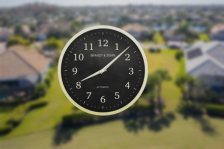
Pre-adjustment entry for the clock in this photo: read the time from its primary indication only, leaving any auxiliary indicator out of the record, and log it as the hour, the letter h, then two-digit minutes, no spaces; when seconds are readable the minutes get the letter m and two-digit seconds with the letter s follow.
8h08
